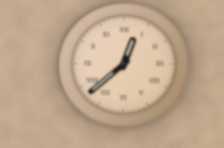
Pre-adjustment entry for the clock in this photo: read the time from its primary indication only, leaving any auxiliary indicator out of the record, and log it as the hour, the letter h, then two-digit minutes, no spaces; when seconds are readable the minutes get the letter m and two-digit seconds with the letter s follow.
12h38
